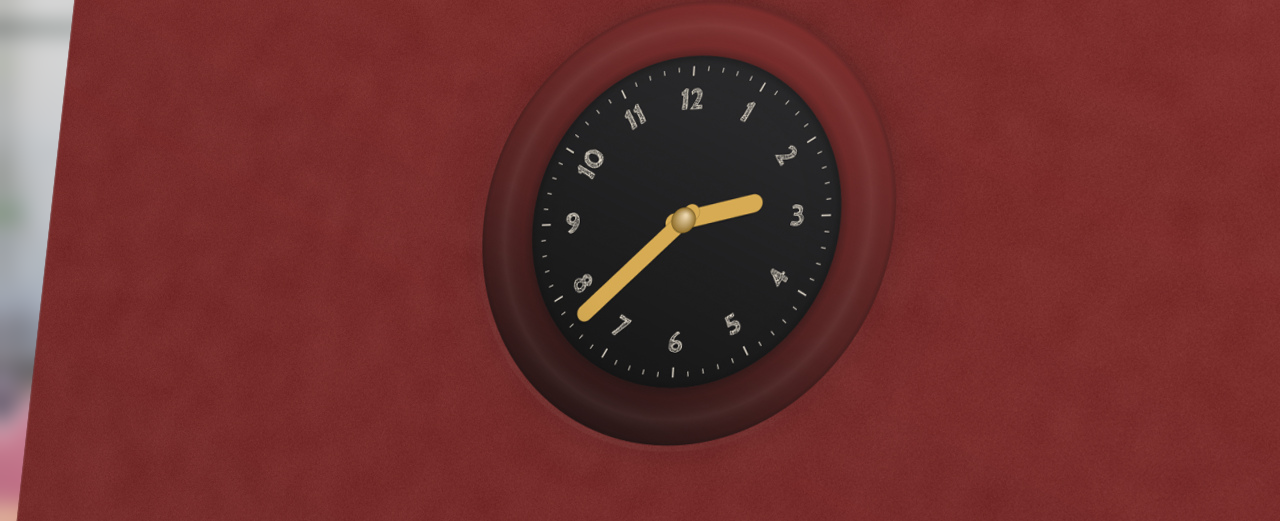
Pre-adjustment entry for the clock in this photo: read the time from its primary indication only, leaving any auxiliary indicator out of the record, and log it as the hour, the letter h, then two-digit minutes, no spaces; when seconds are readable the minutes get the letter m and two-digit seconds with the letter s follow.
2h38
